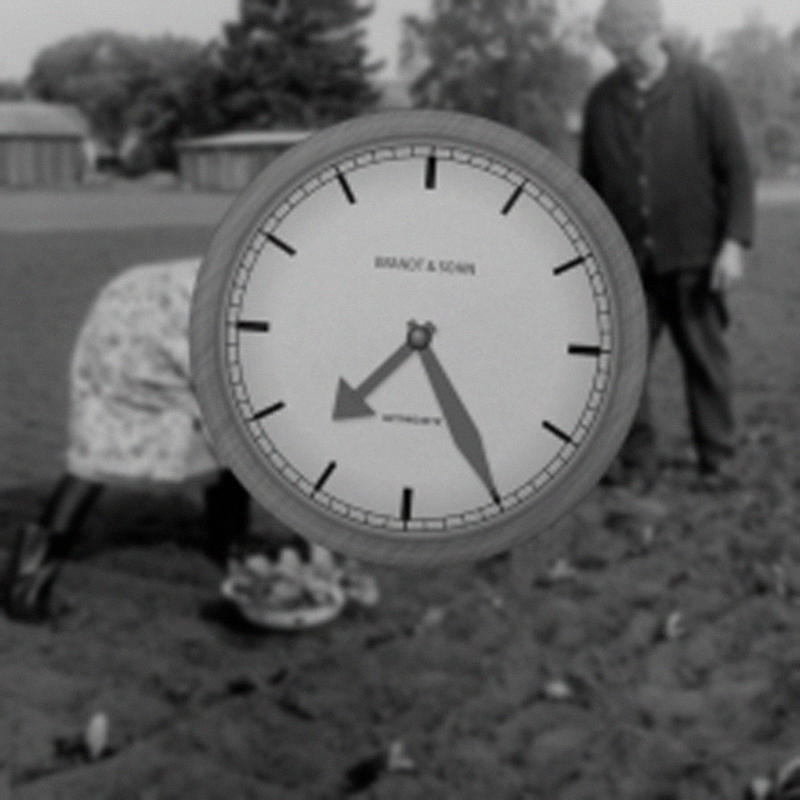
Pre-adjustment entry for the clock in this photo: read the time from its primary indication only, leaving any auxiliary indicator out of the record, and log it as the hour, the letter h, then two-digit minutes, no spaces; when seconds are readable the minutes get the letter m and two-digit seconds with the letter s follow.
7h25
